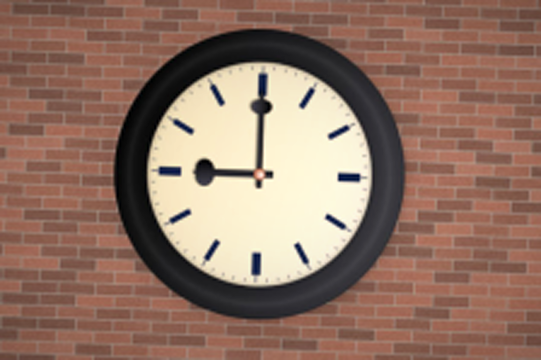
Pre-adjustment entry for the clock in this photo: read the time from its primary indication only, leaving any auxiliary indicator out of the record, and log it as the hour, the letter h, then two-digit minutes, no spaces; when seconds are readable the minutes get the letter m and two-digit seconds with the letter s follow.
9h00
